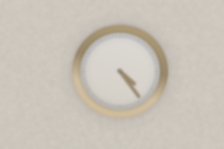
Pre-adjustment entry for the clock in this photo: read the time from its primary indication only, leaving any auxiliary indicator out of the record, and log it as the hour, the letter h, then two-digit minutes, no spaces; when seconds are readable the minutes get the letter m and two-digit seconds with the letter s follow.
4h24
